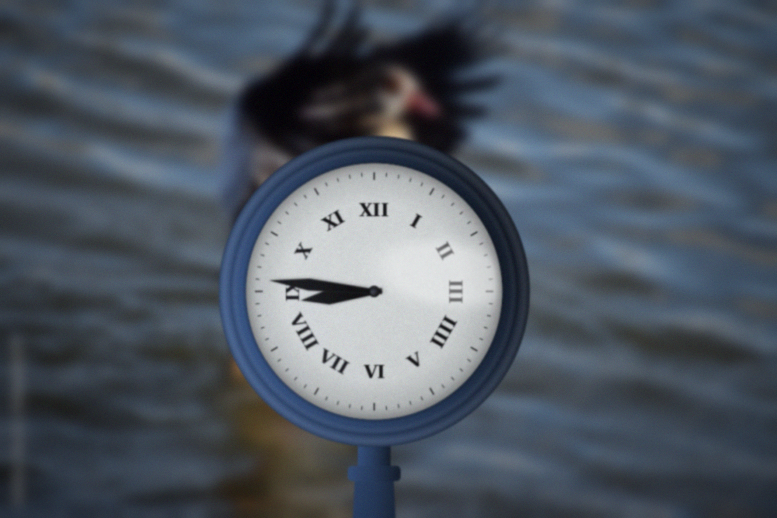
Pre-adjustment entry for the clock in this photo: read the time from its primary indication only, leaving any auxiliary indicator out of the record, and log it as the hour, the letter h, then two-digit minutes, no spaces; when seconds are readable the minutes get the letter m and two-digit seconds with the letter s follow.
8h46
